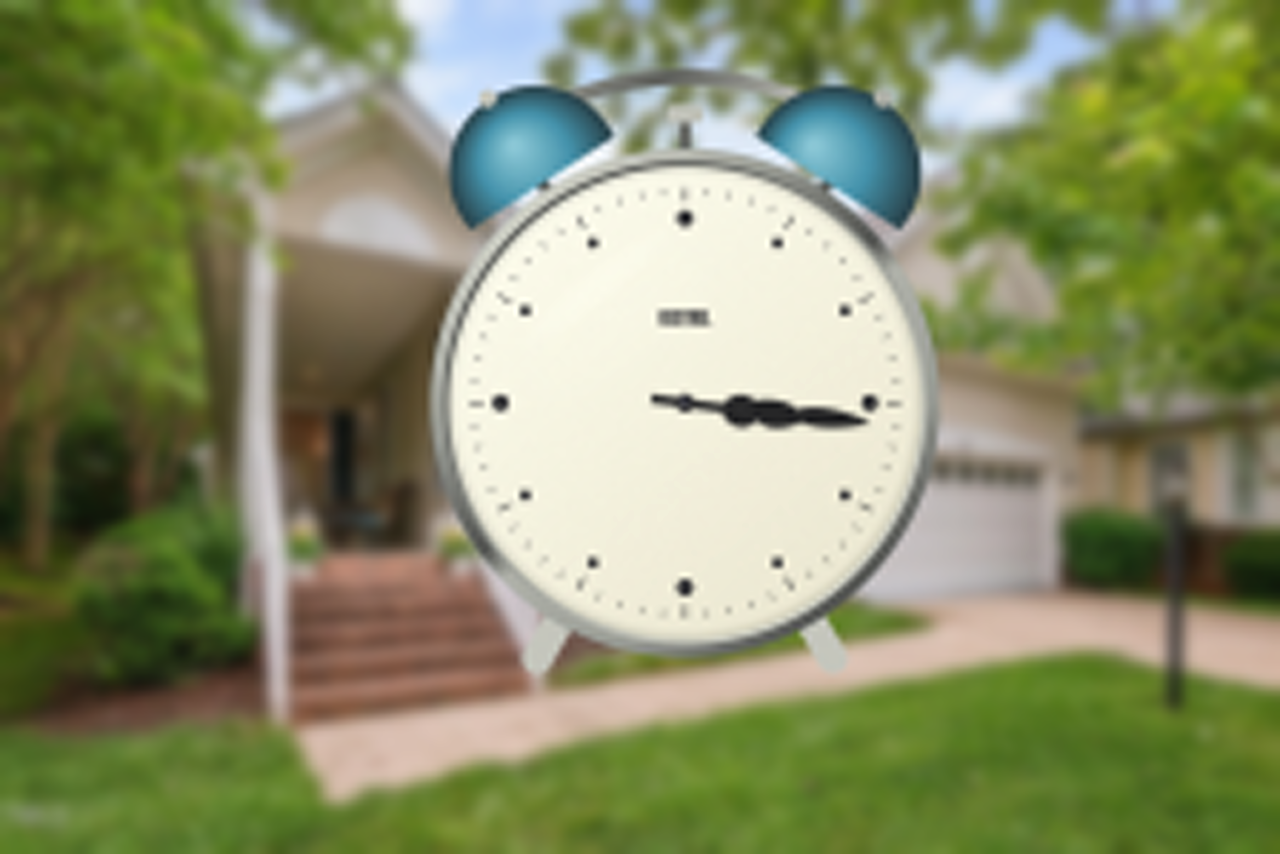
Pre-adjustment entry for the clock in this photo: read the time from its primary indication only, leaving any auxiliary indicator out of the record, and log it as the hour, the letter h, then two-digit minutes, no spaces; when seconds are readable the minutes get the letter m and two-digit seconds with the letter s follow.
3h16
